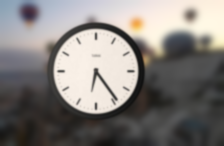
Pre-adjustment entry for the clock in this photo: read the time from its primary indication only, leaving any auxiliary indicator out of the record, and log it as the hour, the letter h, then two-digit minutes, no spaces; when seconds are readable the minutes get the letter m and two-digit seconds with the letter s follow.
6h24
